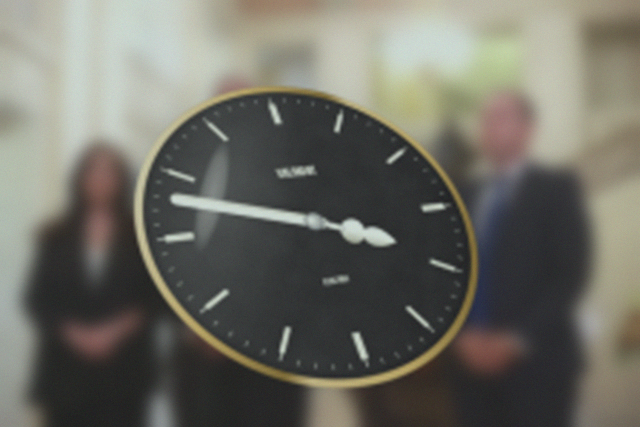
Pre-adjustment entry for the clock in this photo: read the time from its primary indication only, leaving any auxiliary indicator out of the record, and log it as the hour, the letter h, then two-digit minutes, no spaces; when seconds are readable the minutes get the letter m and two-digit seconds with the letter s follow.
3h48
